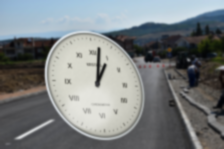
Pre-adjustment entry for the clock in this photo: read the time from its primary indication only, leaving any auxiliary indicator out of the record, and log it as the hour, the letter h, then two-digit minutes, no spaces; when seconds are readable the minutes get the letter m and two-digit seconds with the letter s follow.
1h02
